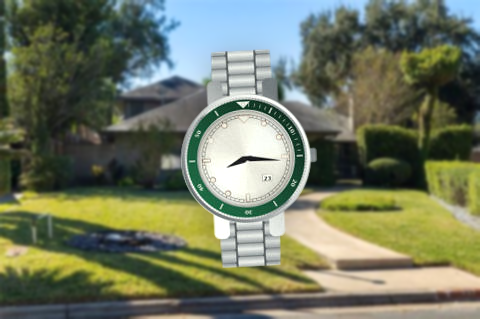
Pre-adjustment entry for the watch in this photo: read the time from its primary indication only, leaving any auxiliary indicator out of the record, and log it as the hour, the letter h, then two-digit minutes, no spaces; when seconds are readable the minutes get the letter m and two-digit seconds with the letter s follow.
8h16
